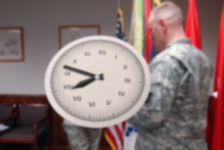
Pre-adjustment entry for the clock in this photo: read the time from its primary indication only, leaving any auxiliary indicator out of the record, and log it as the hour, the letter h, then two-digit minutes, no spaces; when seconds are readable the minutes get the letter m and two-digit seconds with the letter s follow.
7h47
